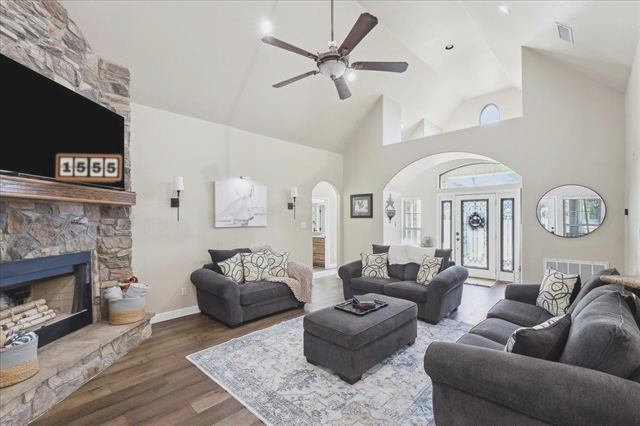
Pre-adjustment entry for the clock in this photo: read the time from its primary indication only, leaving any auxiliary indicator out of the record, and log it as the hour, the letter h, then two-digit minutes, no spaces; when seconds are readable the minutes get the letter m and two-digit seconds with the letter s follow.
15h55
